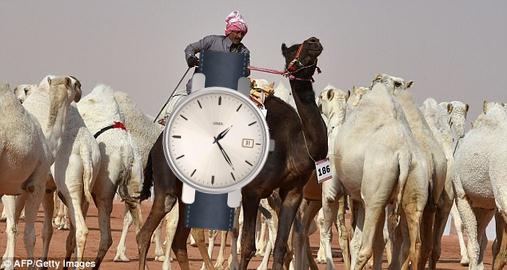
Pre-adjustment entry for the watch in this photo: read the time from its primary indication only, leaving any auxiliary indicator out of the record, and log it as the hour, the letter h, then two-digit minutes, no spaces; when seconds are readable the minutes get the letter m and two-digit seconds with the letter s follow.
1h24
